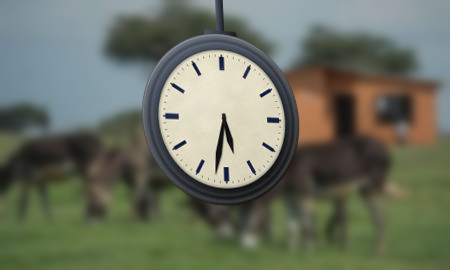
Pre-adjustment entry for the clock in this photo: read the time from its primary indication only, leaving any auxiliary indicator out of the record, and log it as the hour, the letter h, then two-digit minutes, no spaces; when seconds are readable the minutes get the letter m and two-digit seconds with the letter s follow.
5h32
